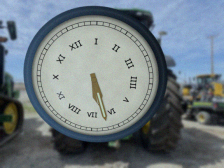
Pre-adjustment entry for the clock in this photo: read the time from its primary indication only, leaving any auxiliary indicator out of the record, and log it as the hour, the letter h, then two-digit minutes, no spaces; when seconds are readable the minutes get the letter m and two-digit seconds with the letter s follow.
6h32
